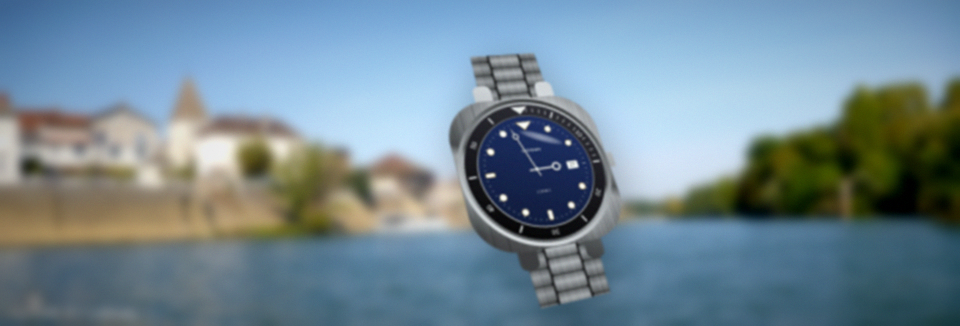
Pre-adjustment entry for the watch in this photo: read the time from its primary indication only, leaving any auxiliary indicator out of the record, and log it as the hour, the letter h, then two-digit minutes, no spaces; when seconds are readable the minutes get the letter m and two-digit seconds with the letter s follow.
2h57
